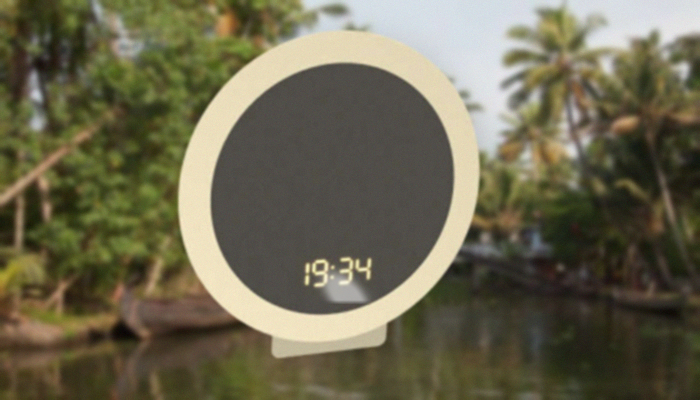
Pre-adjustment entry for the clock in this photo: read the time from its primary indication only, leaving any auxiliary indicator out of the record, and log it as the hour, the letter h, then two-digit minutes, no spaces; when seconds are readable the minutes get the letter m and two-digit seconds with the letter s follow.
19h34
